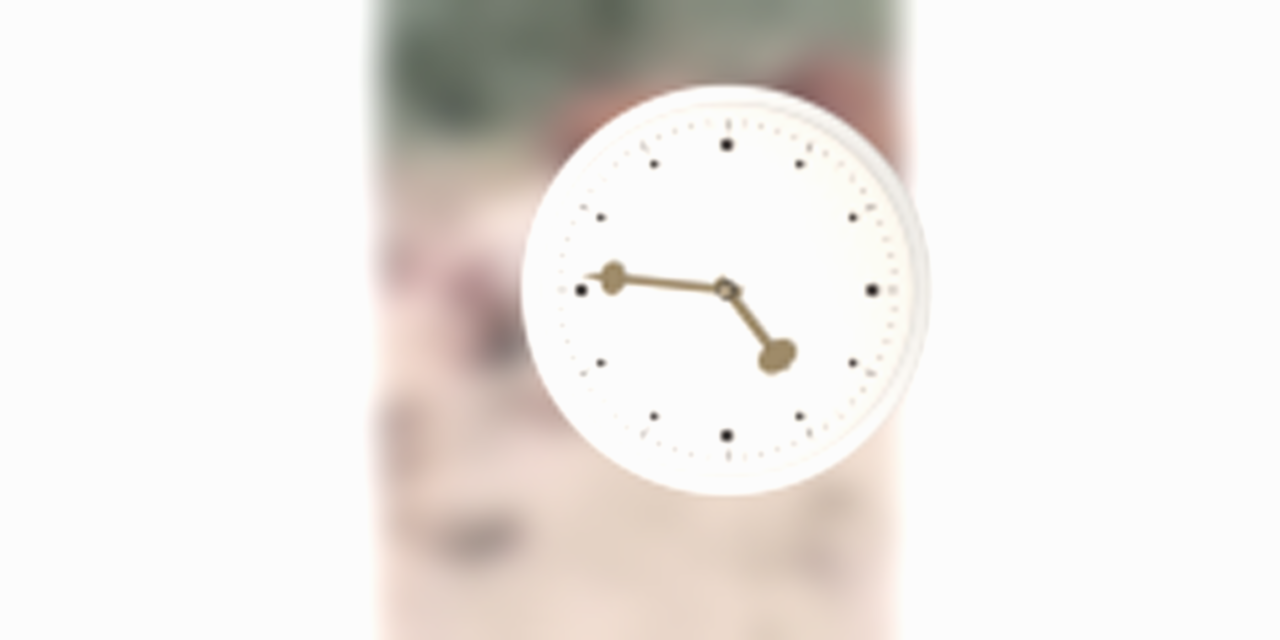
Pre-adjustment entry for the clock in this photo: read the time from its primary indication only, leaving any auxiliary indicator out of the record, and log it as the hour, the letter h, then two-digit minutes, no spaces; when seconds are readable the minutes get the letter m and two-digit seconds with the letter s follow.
4h46
